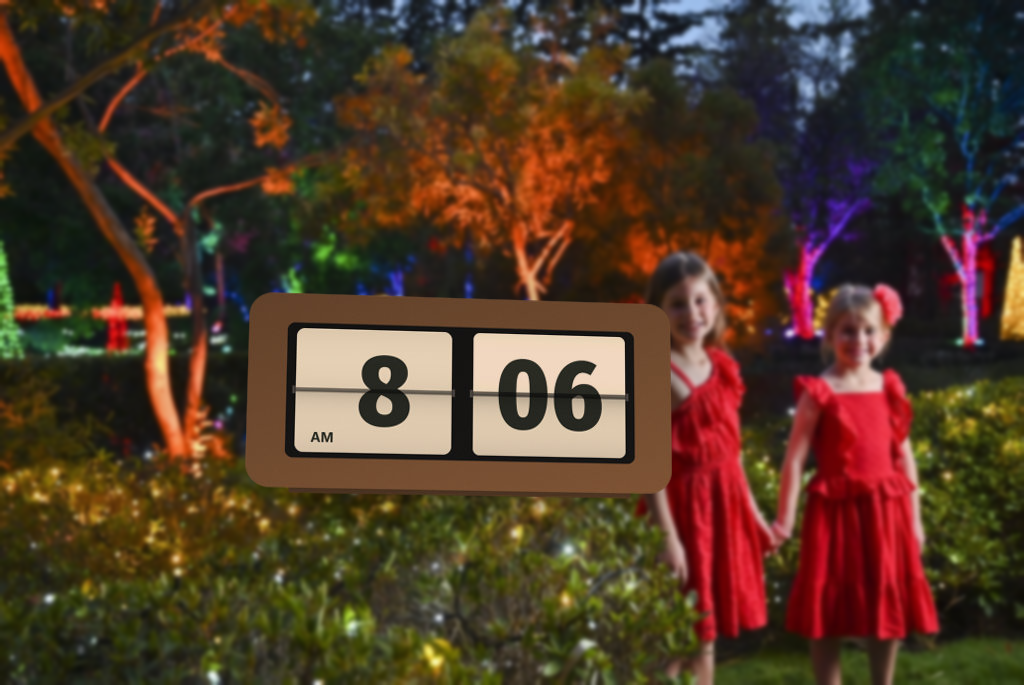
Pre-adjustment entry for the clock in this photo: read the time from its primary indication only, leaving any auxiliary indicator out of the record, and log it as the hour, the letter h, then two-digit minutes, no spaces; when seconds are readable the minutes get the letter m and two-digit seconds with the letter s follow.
8h06
